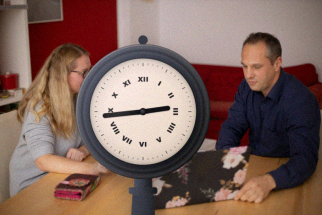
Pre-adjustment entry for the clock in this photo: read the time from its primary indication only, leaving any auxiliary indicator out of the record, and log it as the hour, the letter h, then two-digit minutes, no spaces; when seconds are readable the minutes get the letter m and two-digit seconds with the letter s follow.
2h44
